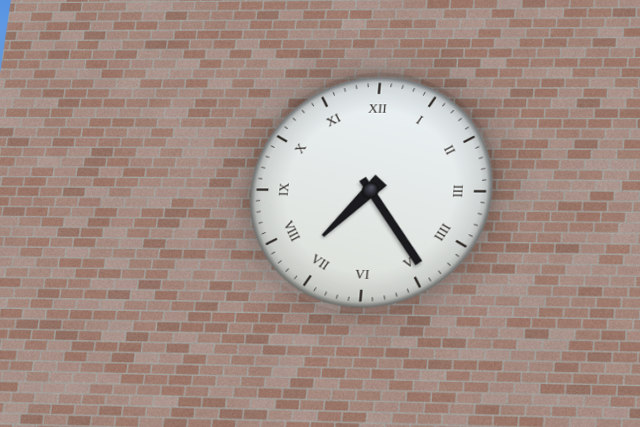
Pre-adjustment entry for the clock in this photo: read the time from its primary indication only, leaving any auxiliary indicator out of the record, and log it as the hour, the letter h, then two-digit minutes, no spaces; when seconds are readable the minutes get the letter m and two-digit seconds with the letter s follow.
7h24
